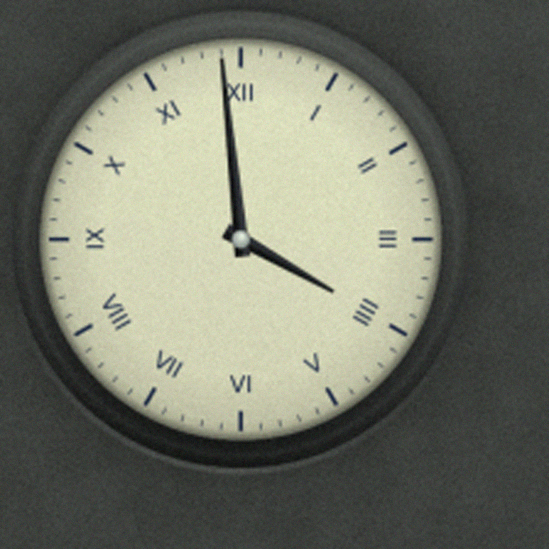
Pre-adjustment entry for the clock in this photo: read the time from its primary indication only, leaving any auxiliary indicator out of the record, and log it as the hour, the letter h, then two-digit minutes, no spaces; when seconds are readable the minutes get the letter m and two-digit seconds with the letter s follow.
3h59
